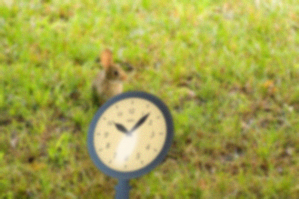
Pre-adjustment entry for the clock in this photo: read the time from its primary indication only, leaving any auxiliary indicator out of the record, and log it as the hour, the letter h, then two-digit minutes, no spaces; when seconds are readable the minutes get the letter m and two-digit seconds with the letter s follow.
10h07
